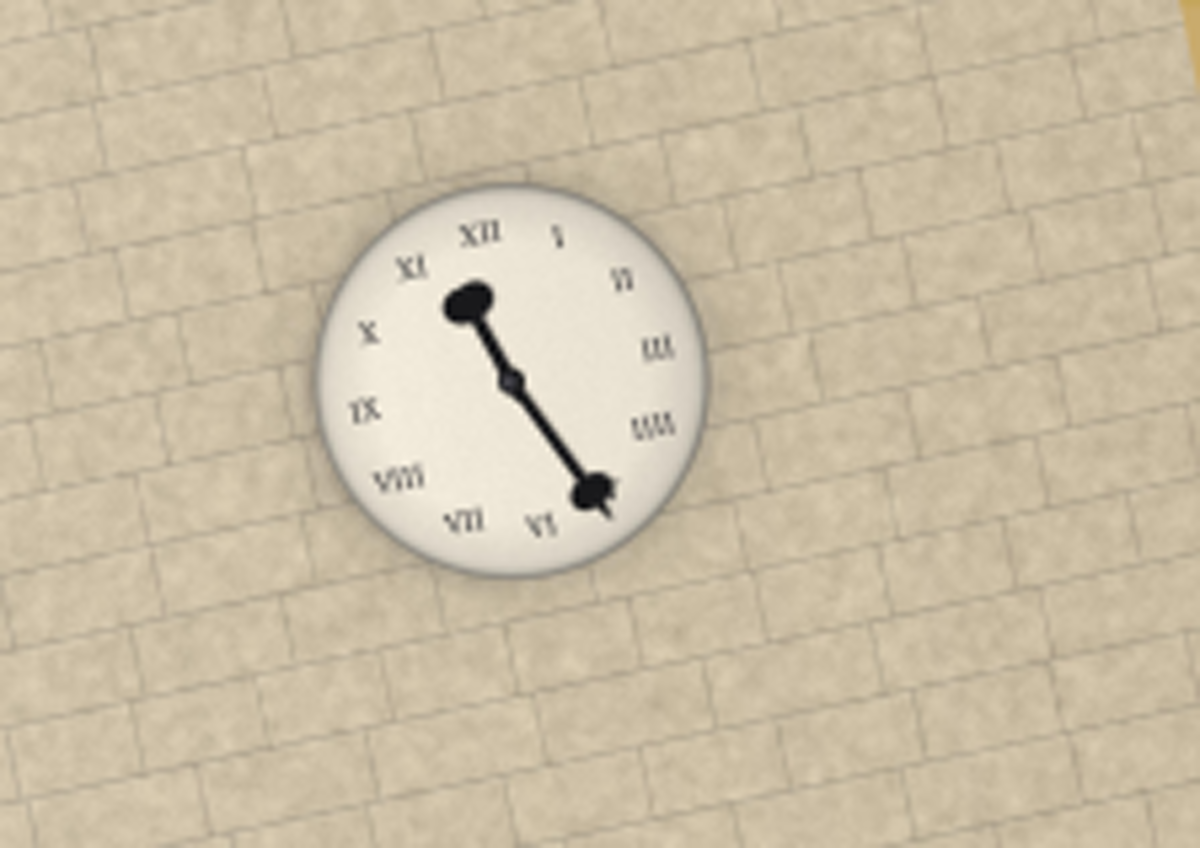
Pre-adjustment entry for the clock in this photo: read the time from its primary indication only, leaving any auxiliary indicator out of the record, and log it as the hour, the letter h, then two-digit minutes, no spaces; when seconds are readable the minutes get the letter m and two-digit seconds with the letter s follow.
11h26
